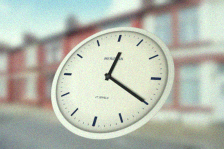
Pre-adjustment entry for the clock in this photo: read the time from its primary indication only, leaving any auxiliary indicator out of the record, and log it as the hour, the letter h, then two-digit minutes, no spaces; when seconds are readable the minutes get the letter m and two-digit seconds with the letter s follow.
12h20
